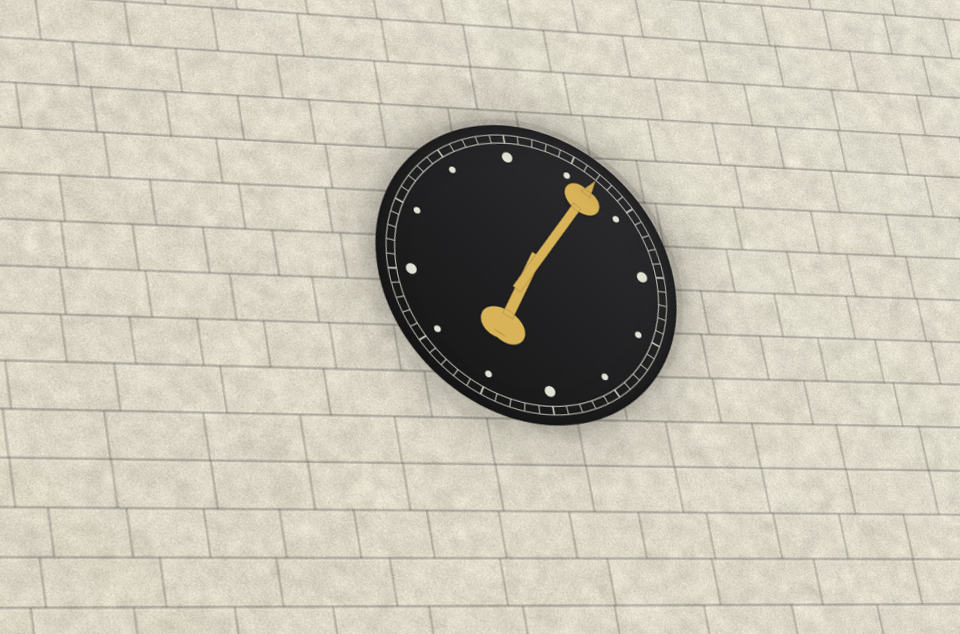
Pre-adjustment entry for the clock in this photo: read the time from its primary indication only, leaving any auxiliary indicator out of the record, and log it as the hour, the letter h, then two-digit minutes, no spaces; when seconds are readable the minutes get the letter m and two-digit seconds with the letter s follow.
7h07
